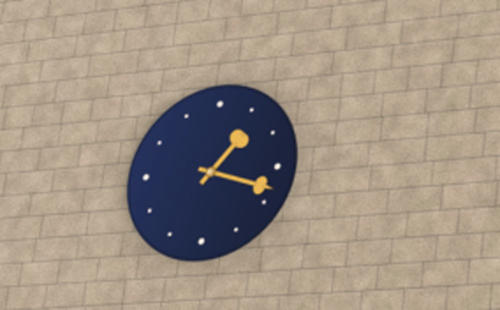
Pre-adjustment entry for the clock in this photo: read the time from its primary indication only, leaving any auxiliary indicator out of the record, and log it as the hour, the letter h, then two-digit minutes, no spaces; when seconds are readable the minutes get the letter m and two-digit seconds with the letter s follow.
1h18
